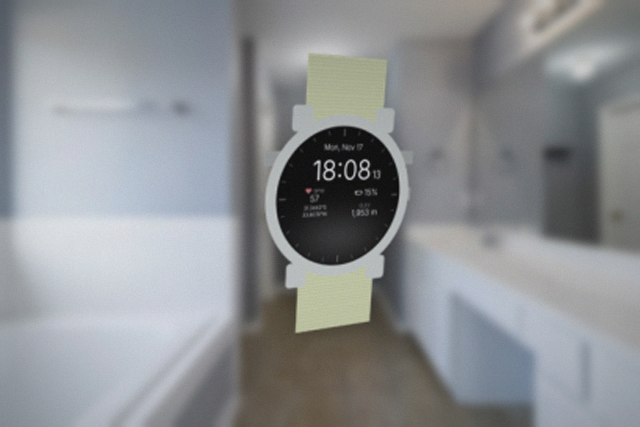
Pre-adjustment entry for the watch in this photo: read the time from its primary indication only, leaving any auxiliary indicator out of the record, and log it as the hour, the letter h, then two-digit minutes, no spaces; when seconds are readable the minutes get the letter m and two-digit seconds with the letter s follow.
18h08
